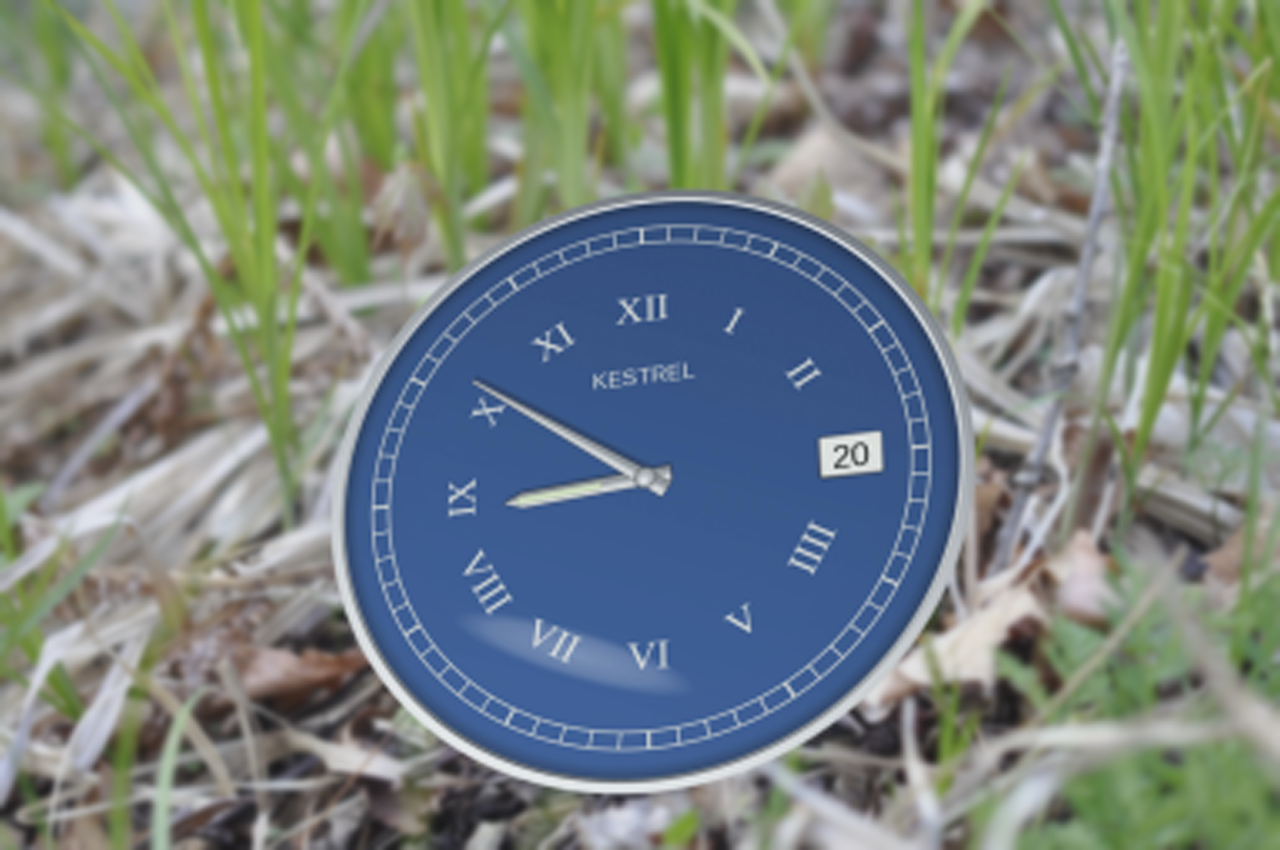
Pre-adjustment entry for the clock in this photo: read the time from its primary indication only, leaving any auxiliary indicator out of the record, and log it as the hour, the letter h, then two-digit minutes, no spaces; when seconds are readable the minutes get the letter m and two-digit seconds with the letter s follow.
8h51
